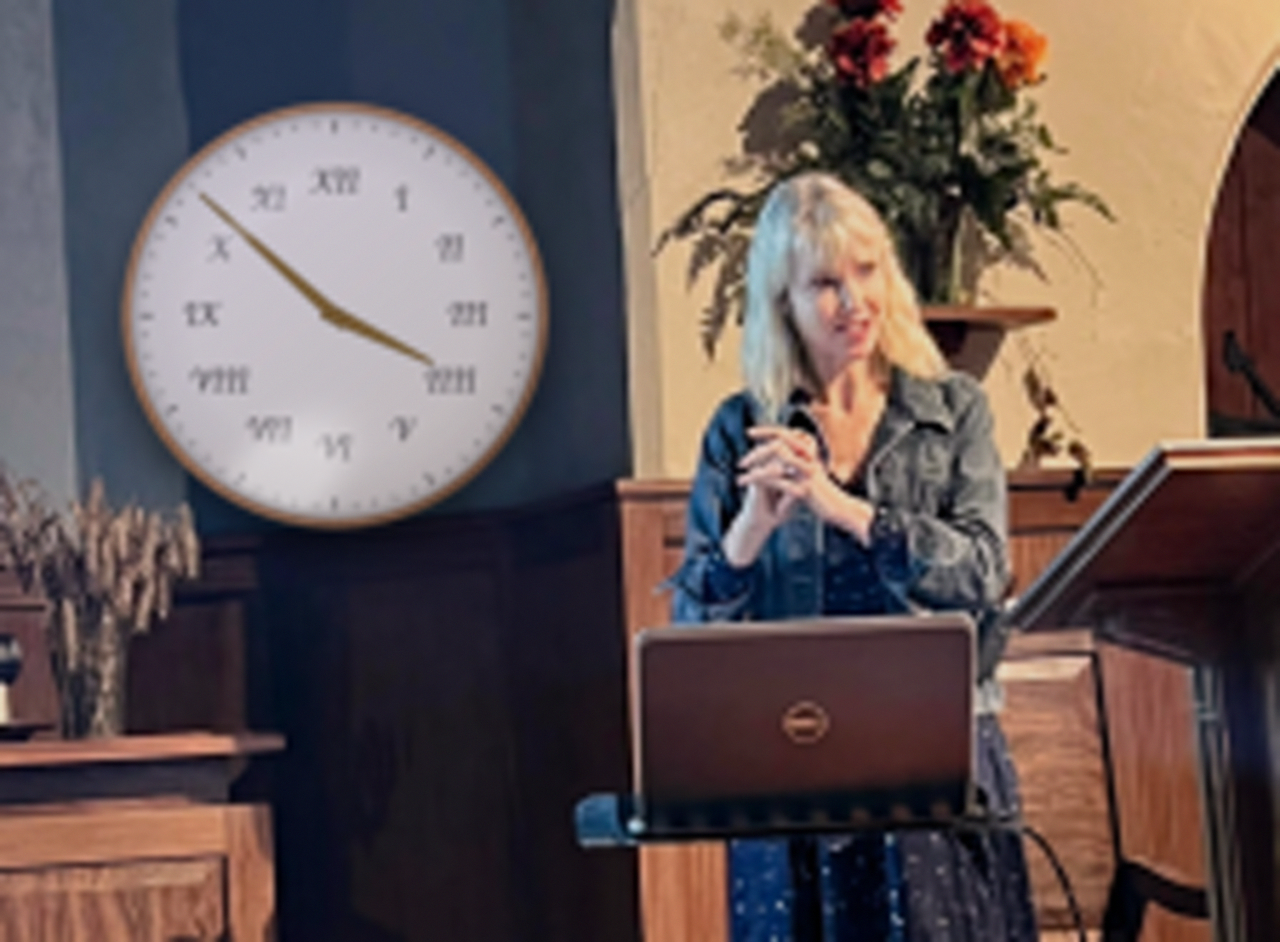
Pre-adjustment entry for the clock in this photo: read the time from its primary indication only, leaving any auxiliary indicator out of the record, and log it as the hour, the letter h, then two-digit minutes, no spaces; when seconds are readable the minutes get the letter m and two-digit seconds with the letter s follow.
3h52
